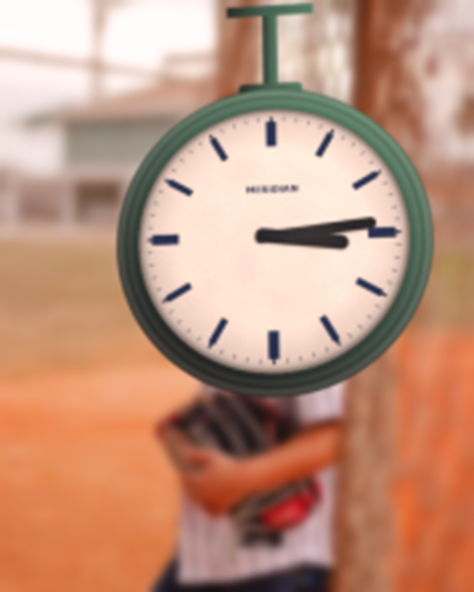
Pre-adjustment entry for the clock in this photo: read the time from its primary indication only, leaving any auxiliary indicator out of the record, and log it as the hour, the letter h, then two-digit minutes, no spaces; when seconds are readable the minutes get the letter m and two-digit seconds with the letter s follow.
3h14
